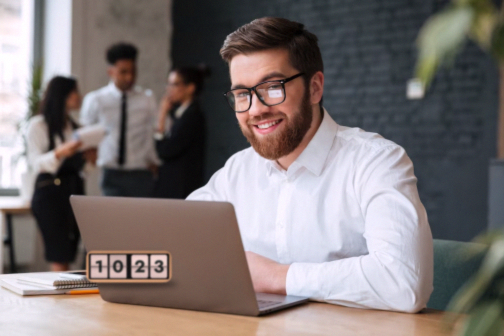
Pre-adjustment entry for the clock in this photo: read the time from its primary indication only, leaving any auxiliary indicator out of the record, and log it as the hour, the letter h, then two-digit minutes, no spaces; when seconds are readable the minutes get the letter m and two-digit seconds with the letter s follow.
10h23
